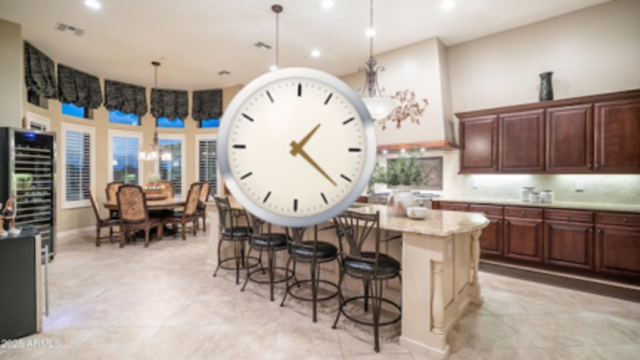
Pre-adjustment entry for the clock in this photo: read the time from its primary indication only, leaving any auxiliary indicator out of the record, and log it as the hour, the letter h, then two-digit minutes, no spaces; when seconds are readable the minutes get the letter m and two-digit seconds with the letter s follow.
1h22
